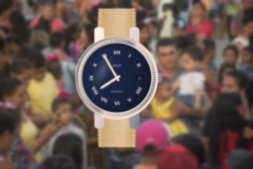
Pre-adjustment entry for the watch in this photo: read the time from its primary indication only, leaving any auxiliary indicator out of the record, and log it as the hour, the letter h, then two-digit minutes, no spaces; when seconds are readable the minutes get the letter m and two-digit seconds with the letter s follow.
7h55
